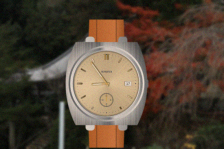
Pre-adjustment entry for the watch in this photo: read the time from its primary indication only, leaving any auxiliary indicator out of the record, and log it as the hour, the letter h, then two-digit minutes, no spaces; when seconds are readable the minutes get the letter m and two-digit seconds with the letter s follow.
8h54
